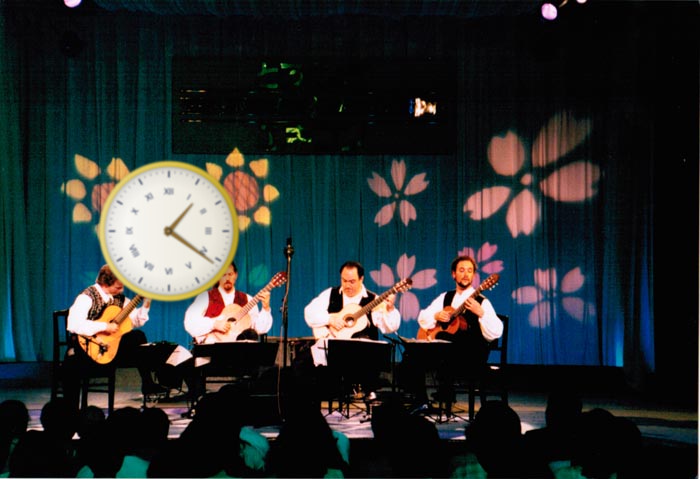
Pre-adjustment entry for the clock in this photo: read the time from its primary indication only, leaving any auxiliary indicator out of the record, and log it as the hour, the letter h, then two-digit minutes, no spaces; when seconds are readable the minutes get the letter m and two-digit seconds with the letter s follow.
1h21
